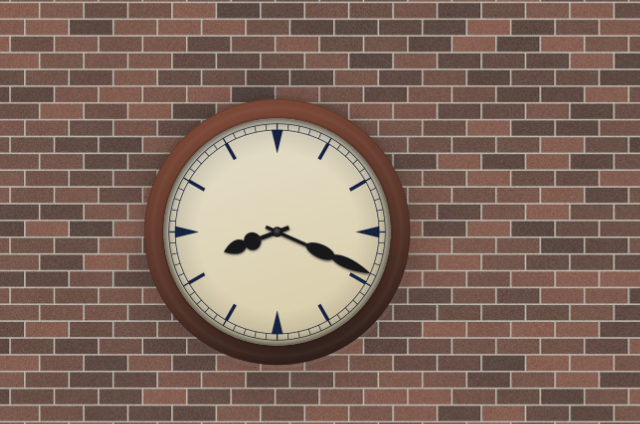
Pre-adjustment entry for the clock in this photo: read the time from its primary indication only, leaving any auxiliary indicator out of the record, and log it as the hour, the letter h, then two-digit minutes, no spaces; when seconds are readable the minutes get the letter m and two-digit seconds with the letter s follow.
8h19
